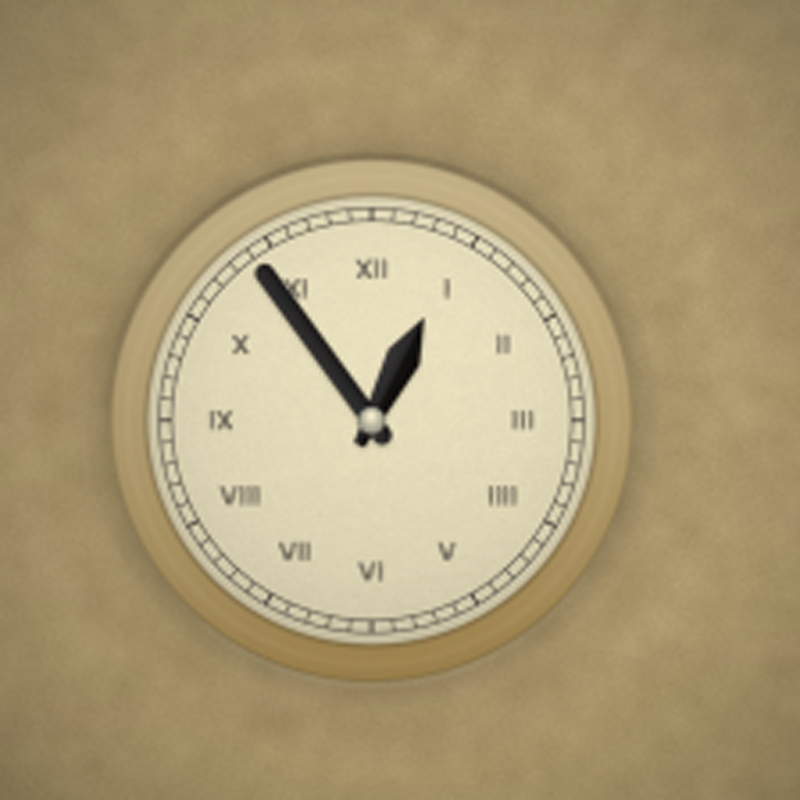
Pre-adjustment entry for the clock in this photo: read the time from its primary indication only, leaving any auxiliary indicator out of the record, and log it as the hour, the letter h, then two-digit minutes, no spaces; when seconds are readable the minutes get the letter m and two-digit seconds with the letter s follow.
12h54
